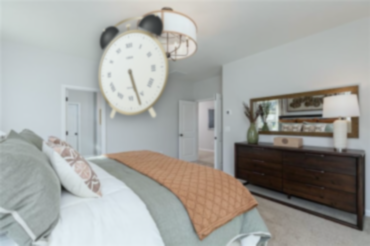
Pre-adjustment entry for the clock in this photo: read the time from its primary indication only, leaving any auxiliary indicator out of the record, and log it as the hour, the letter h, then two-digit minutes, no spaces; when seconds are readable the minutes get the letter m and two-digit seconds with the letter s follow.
5h27
